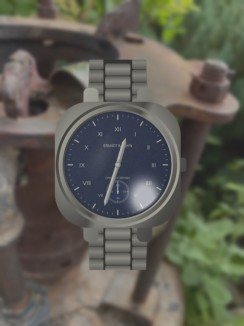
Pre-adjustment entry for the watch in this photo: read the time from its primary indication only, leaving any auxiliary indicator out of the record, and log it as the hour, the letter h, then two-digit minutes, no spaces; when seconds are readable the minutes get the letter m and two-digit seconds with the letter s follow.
12h33
